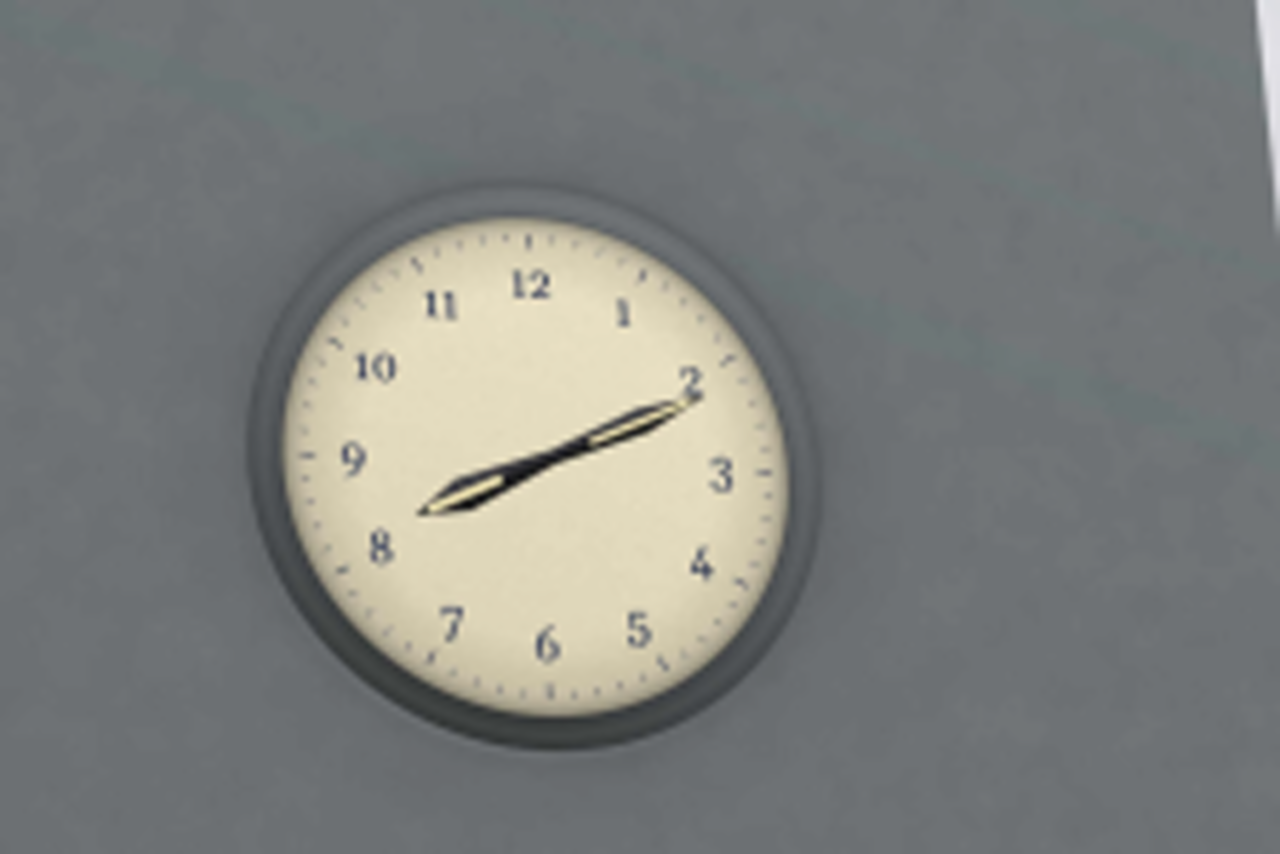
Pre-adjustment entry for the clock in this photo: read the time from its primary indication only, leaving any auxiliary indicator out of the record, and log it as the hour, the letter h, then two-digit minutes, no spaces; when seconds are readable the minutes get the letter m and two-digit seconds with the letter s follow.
8h11
